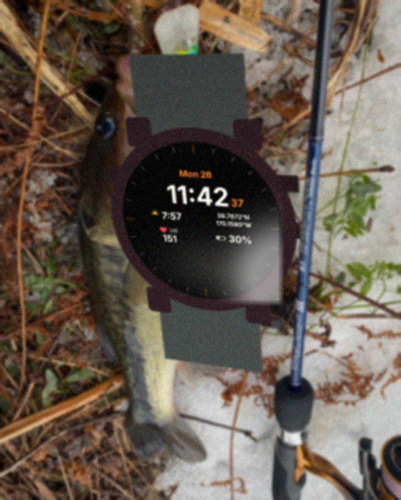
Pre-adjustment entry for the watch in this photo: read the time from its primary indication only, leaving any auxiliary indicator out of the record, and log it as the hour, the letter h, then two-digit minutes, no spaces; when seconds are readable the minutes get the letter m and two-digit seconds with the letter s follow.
11h42
